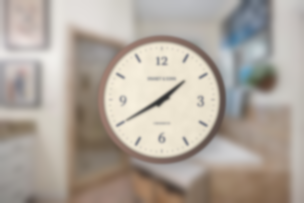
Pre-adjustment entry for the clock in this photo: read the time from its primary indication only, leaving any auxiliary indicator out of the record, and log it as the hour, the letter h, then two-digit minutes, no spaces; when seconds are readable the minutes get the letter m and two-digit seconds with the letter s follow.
1h40
